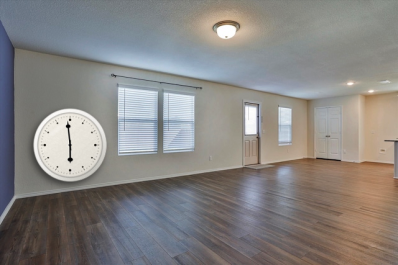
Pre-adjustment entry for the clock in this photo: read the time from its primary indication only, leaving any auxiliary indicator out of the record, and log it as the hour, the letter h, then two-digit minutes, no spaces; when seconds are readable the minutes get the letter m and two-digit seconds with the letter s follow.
5h59
